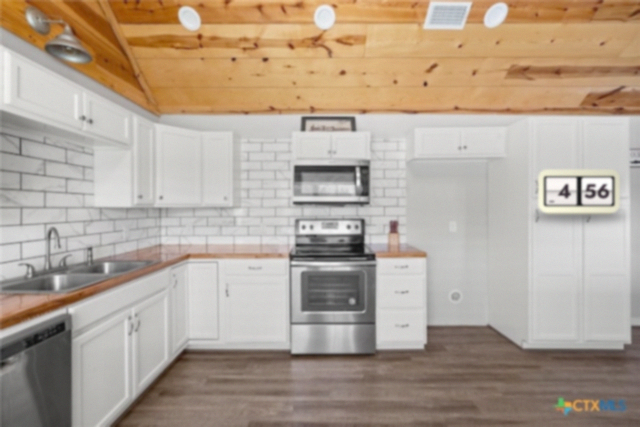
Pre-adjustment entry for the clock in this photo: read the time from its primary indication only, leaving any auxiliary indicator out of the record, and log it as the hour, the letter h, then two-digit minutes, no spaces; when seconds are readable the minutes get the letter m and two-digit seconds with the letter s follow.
4h56
